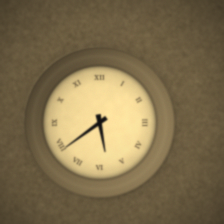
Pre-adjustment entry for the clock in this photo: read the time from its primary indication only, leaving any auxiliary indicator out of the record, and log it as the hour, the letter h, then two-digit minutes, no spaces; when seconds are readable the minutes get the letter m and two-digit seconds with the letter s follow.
5h39
